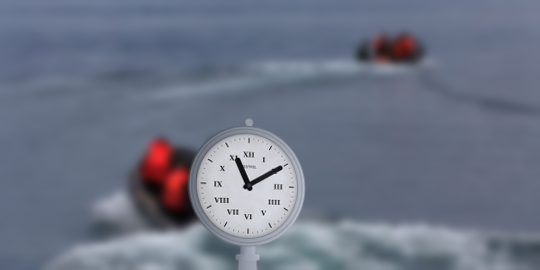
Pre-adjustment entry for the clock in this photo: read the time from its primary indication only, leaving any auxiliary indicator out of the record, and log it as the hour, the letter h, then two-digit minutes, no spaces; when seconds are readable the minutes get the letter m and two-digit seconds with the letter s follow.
11h10
